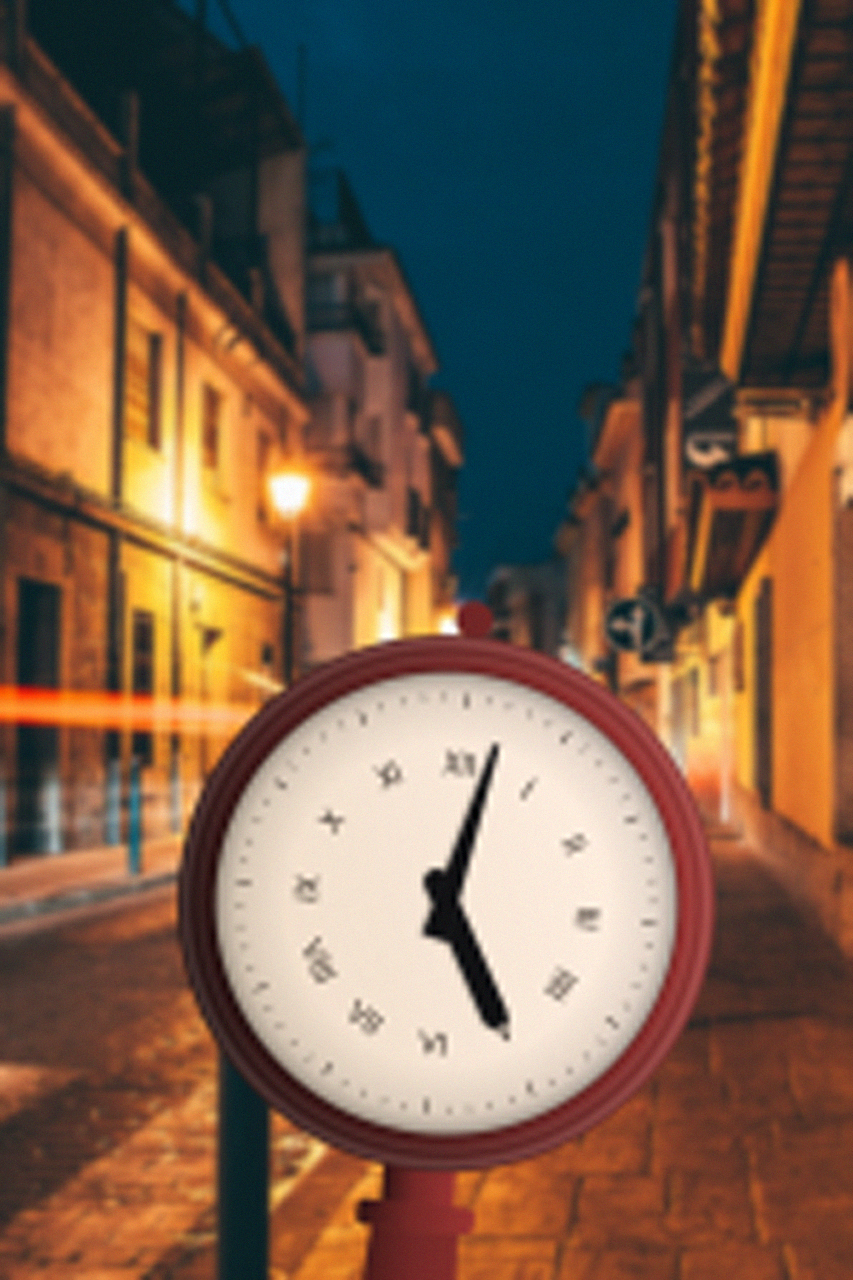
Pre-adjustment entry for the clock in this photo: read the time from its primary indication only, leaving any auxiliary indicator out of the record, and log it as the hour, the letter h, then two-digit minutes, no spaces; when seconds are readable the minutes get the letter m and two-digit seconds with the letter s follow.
5h02
